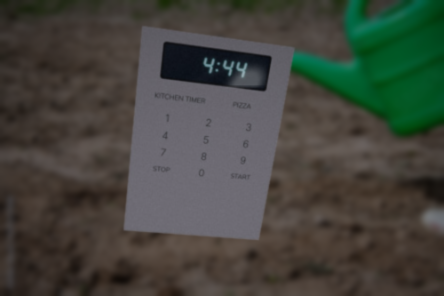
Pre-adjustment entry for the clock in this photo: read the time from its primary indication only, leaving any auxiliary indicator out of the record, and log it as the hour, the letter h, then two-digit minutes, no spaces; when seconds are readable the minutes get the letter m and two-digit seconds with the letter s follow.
4h44
